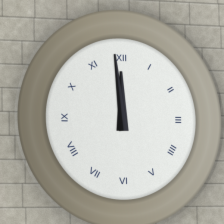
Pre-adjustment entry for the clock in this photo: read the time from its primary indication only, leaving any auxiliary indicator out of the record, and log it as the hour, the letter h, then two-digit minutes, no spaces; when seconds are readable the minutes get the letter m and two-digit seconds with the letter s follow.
11h59
